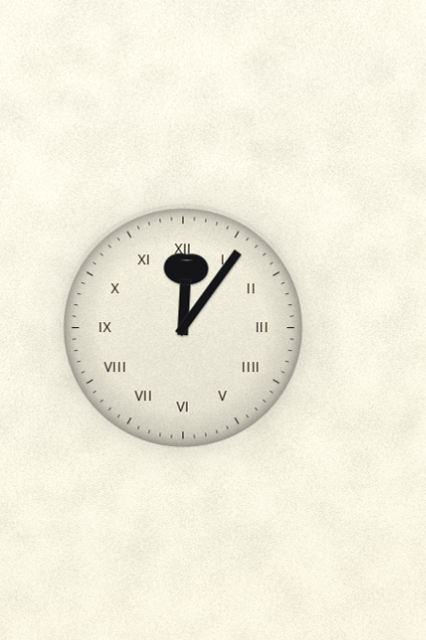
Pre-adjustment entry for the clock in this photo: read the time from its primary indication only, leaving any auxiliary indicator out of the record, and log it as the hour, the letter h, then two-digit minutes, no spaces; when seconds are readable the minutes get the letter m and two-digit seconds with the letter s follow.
12h06
